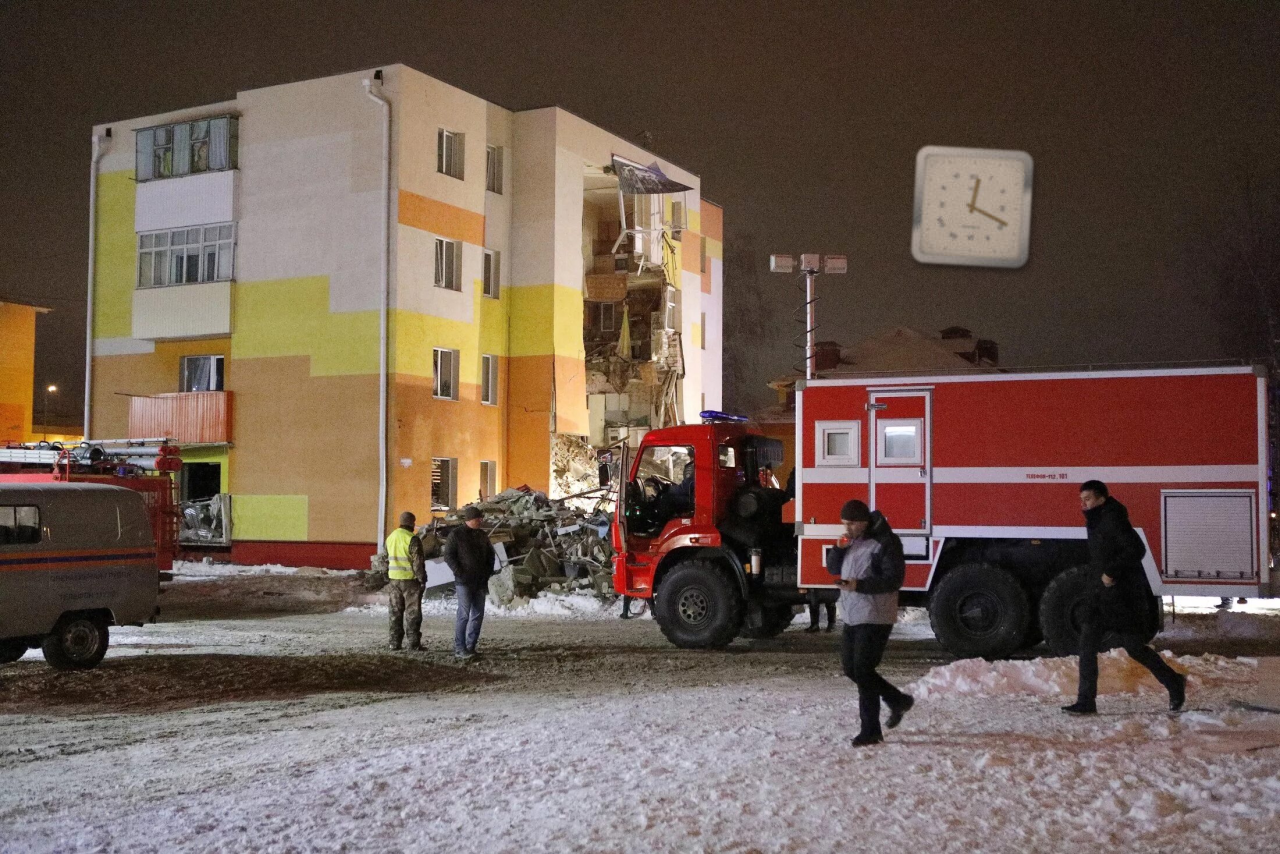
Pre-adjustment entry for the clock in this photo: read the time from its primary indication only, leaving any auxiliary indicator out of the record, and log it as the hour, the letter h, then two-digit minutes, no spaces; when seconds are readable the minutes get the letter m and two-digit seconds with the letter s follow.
12h19
